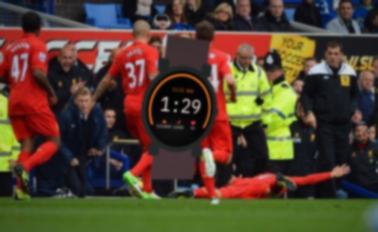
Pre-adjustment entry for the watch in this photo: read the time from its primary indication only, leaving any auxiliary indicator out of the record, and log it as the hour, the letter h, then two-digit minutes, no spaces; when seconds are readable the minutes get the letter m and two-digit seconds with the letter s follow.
1h29
